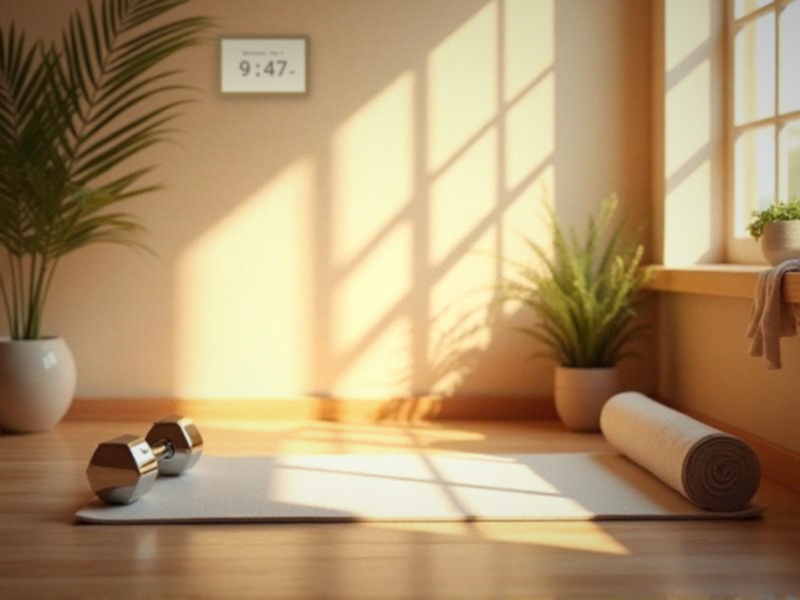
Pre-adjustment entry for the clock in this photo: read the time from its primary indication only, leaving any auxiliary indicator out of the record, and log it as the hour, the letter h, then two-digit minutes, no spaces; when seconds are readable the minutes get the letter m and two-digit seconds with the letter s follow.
9h47
